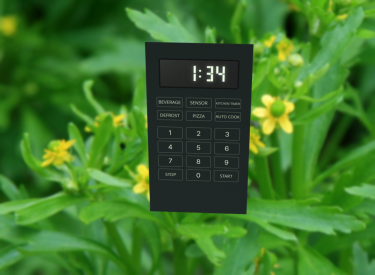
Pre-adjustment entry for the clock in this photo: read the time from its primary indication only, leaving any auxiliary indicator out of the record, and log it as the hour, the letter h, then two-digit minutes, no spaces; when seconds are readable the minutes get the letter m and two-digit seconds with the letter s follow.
1h34
